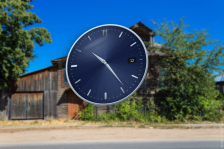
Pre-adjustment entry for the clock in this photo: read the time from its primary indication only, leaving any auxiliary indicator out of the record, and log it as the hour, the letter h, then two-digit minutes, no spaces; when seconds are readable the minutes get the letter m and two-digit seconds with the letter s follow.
10h24
